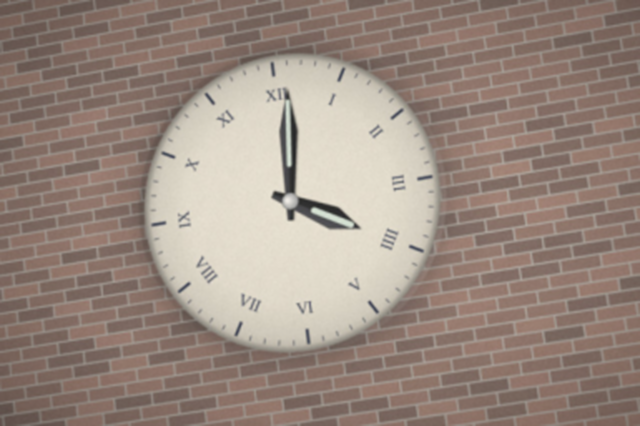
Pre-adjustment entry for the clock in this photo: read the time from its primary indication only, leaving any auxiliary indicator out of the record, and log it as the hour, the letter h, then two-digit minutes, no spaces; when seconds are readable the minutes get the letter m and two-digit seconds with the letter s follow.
4h01
